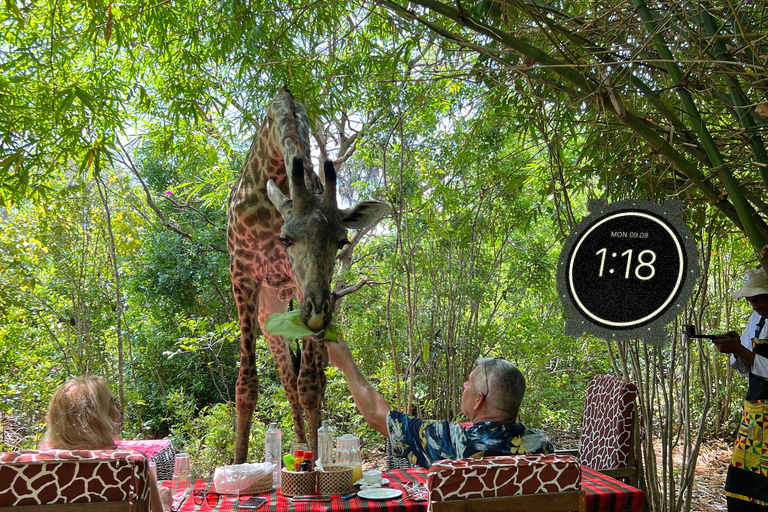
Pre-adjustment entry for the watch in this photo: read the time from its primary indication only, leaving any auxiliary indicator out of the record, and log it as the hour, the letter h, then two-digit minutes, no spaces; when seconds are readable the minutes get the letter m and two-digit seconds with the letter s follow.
1h18
